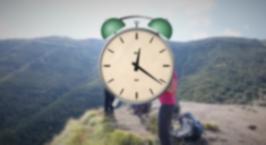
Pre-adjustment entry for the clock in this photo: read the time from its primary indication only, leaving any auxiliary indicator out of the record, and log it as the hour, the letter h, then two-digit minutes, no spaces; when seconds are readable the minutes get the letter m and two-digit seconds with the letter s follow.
12h21
